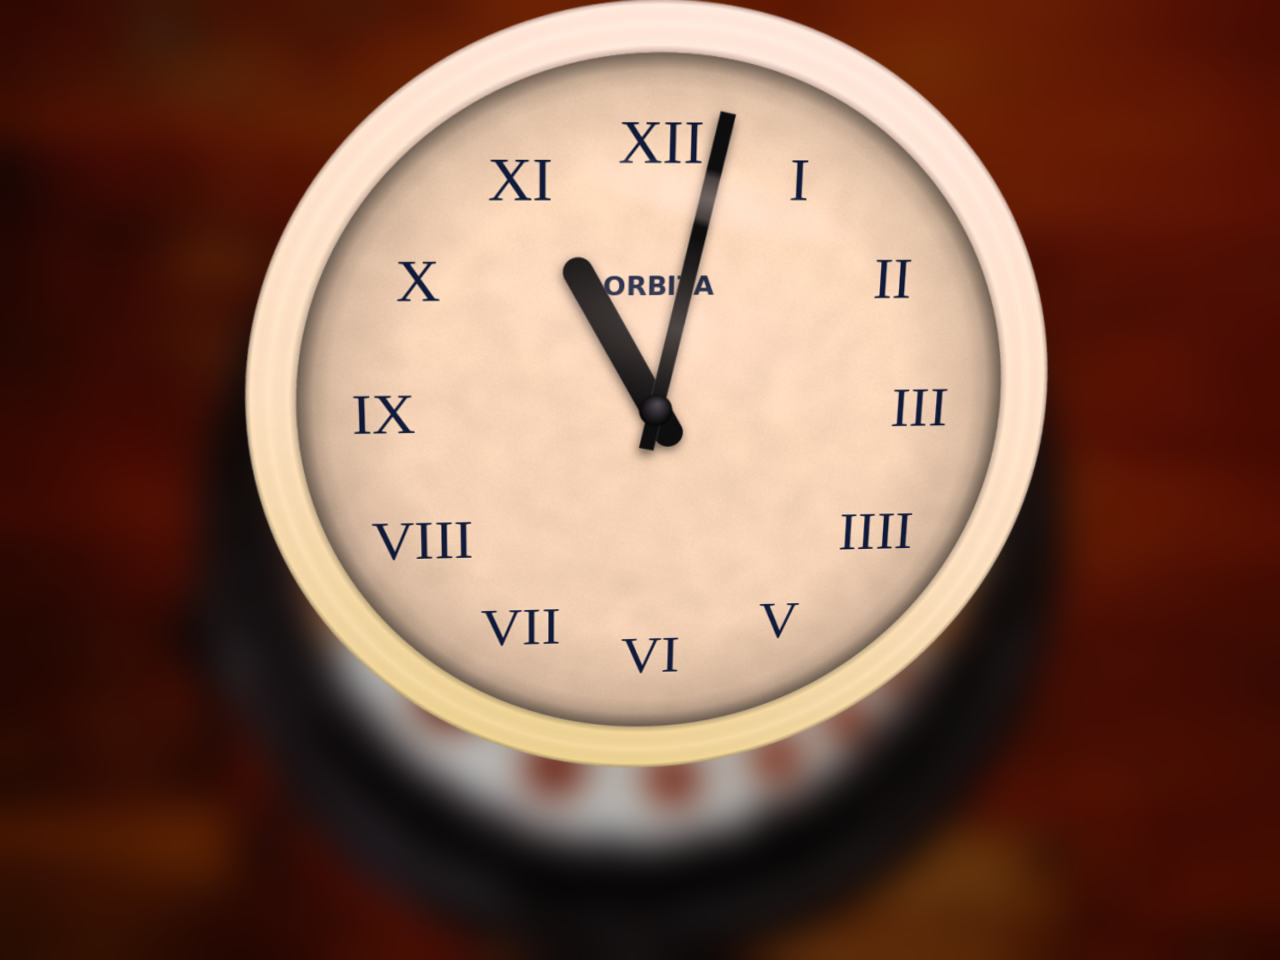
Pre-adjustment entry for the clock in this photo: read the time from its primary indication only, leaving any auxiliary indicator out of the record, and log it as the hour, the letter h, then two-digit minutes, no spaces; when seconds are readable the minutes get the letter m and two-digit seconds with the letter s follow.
11h02
